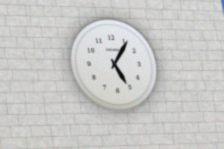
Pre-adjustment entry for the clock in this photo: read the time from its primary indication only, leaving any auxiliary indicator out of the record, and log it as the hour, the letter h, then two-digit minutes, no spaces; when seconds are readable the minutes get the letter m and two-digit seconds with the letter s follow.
5h06
